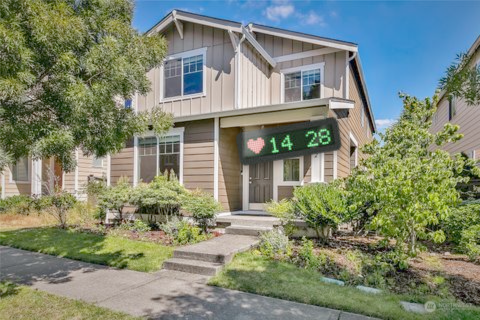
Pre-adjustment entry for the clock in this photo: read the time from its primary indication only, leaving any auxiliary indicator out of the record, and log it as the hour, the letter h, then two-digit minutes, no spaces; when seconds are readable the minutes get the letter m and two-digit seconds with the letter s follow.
14h28
